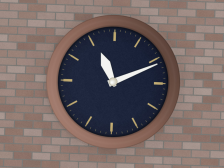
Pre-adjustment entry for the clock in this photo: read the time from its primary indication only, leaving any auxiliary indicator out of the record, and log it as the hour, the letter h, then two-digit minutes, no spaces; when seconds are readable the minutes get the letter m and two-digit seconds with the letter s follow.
11h11
